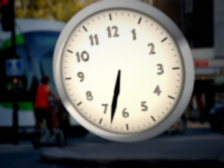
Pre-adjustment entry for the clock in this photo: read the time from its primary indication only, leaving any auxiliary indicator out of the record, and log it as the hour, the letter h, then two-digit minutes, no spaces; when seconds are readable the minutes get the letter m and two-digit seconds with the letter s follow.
6h33
